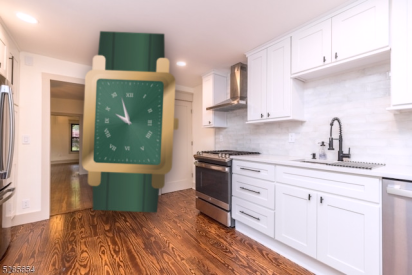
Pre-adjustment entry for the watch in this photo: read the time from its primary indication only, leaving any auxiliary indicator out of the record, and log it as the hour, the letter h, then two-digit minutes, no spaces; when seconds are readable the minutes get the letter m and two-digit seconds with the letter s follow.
9h57
